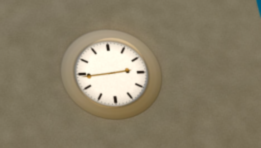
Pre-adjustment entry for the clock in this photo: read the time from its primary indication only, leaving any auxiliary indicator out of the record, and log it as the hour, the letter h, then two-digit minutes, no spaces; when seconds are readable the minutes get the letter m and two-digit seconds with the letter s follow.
2h44
